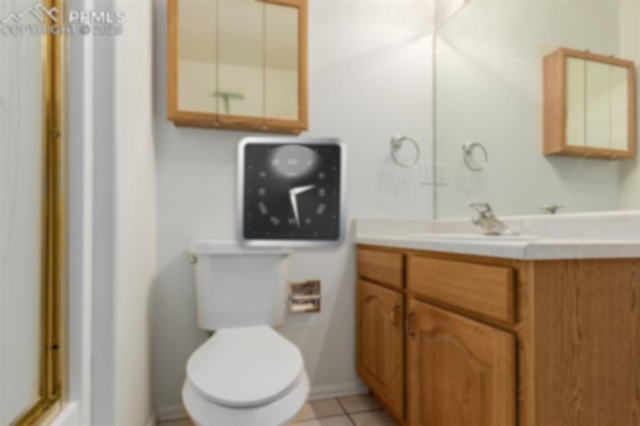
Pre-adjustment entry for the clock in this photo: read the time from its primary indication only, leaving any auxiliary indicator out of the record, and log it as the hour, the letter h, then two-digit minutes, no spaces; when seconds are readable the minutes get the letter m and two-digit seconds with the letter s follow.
2h28
